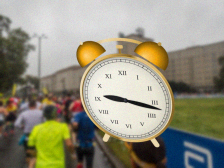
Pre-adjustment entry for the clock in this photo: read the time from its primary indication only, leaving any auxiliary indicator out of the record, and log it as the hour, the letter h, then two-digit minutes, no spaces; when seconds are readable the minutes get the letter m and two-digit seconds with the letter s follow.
9h17
